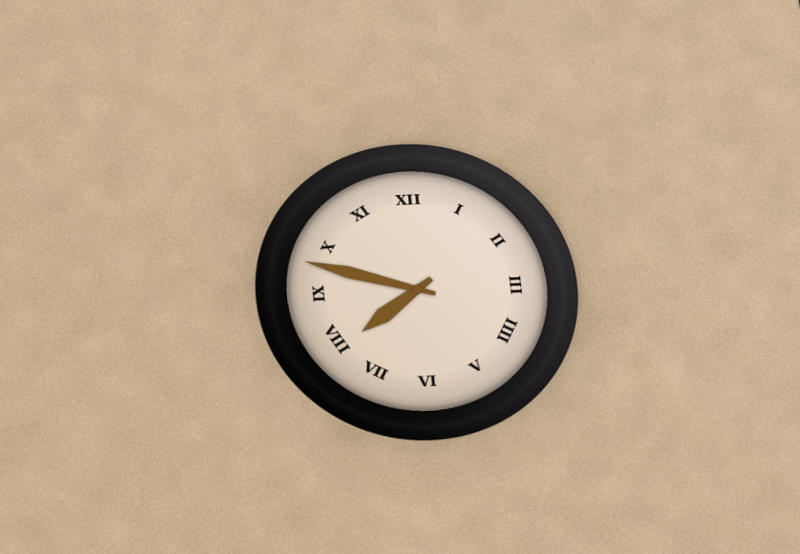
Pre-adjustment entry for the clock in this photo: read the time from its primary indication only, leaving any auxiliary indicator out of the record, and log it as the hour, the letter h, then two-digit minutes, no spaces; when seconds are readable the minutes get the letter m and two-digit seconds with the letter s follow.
7h48
